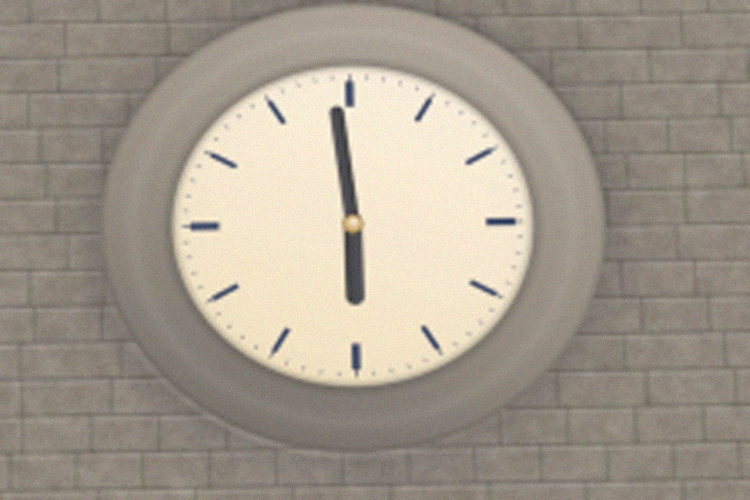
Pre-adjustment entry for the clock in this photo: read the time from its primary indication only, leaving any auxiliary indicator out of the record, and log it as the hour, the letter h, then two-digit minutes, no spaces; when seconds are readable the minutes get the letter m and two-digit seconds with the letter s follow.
5h59
